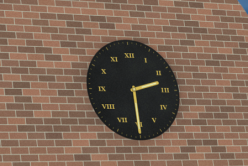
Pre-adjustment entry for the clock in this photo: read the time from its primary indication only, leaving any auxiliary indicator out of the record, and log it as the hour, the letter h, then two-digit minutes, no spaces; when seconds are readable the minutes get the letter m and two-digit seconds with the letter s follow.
2h30
